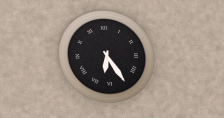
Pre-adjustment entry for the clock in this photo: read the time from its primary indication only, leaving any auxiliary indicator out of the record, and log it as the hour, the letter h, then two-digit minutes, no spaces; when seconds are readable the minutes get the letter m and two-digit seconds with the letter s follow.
6h25
